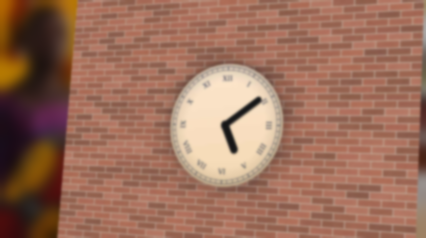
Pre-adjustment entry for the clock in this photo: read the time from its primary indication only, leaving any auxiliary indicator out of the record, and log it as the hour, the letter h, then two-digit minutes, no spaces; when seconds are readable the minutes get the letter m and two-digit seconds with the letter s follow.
5h09
